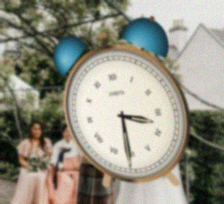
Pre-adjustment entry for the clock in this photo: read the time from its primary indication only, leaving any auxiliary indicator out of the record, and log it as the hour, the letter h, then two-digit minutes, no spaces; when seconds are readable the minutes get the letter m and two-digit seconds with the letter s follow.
3h31
